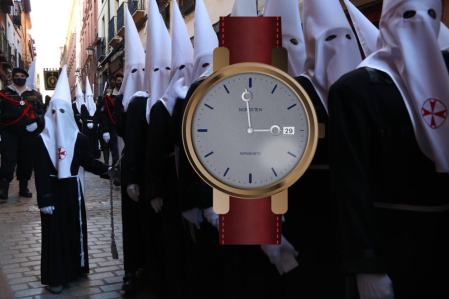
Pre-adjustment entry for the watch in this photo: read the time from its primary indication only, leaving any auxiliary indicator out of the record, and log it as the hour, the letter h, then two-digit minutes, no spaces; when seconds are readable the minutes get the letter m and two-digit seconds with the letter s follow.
2h59
